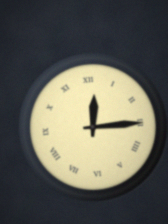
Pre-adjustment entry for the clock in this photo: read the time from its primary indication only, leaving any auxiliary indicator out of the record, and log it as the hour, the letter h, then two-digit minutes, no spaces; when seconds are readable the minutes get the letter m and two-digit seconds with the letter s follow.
12h15
